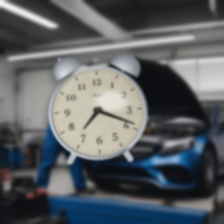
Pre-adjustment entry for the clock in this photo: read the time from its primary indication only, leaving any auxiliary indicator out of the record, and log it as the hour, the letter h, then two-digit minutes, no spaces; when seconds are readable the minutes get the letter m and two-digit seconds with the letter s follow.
7h19
